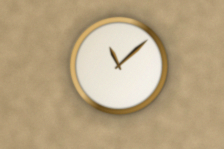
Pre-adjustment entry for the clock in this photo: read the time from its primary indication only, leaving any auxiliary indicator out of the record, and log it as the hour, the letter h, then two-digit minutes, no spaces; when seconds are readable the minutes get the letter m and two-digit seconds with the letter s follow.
11h08
